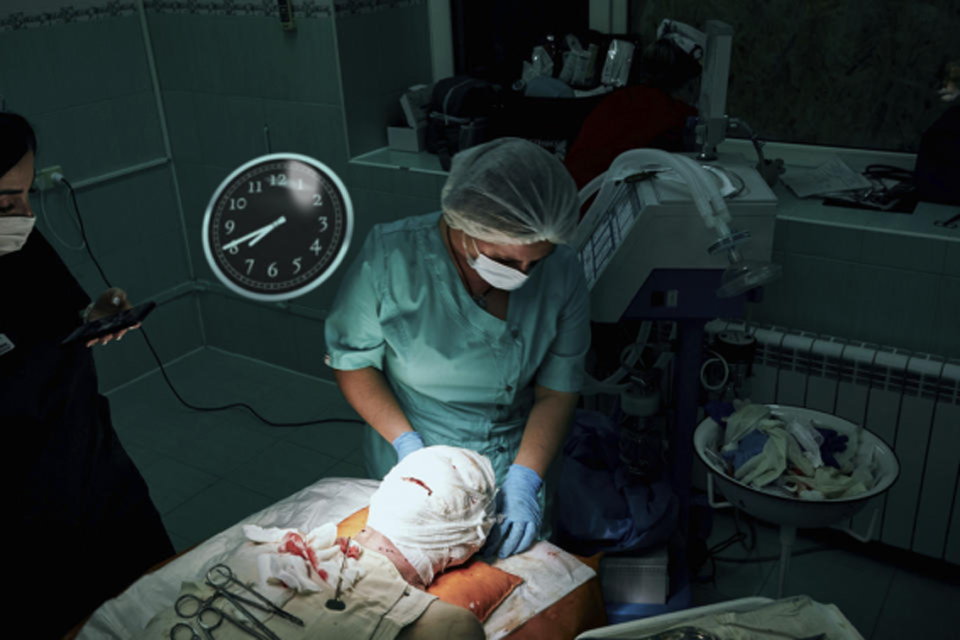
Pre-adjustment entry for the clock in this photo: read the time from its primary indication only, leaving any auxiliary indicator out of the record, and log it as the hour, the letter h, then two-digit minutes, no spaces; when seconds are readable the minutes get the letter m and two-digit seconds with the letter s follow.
7h41
